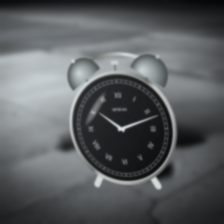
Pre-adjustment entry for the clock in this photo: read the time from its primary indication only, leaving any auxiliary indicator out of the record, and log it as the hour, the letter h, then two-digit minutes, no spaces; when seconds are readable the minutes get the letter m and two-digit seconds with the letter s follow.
10h12
